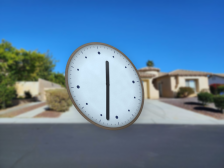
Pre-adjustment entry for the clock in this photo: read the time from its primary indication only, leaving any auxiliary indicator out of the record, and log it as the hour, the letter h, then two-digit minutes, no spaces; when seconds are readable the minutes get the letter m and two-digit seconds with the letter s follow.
12h33
